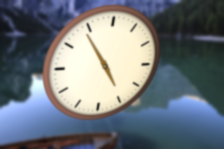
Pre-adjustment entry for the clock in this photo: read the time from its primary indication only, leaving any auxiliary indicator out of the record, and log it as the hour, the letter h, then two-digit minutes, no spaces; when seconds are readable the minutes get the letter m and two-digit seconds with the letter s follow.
4h54
